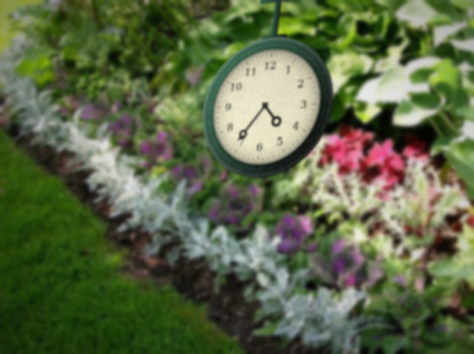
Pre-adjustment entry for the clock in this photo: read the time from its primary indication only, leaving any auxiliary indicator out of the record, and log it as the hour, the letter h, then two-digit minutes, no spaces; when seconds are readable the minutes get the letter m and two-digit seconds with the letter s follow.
4h36
